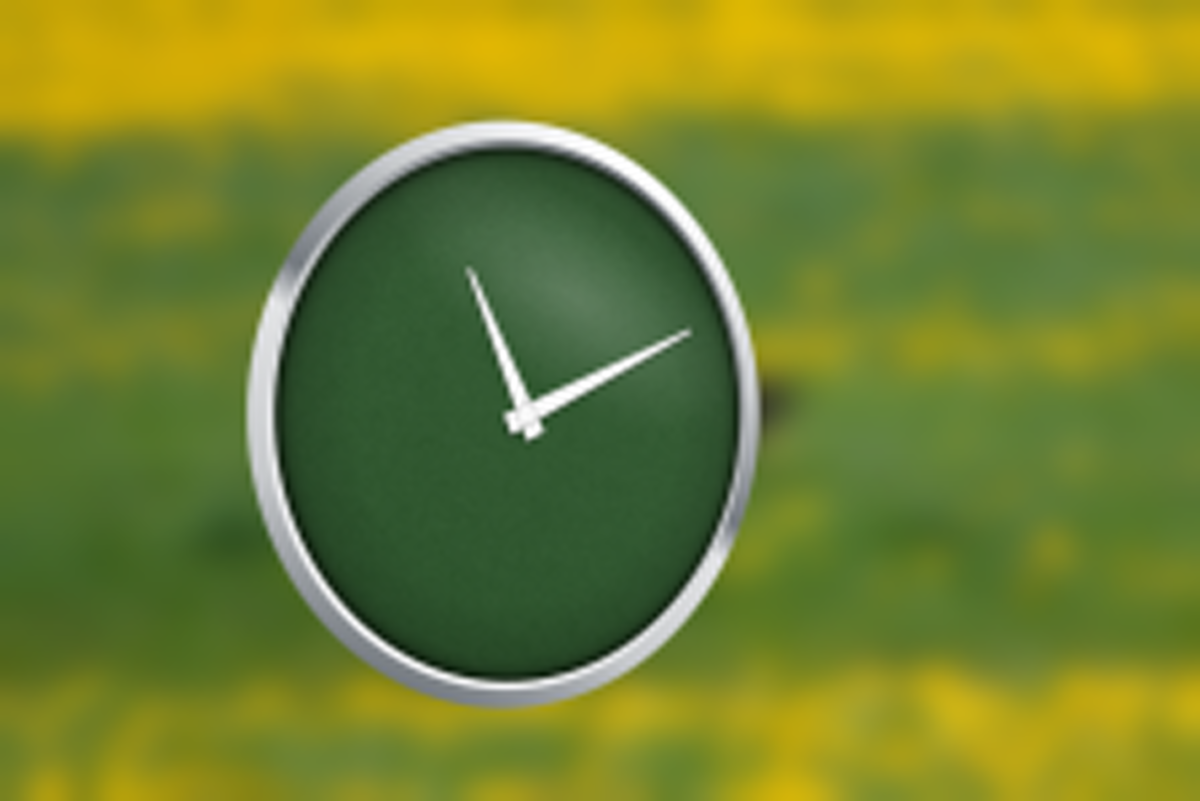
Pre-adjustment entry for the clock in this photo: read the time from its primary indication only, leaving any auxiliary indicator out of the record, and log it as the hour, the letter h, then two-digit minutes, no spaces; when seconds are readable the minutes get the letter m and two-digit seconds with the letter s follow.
11h11
